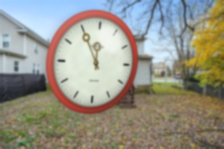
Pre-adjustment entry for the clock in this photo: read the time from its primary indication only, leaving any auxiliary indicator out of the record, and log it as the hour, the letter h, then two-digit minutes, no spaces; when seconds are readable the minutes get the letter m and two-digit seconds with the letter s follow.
11h55
